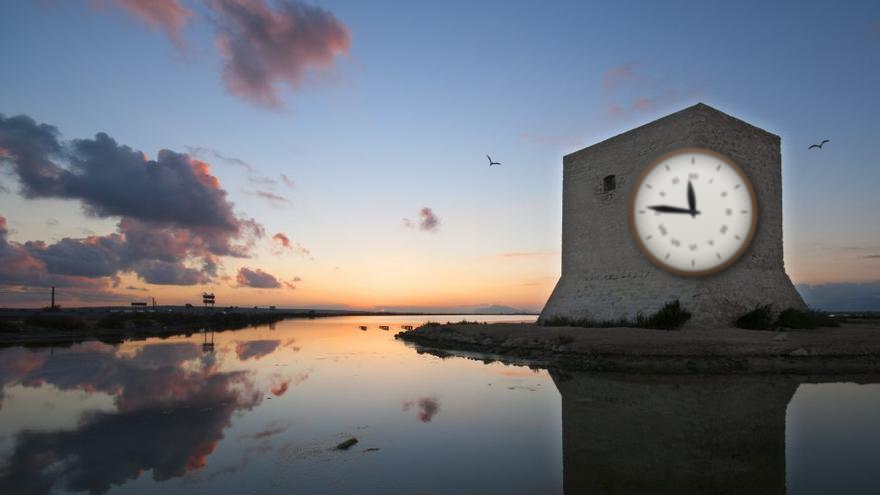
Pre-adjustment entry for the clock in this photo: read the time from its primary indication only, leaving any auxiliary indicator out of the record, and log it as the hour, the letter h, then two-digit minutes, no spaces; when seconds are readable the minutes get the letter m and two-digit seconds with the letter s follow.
11h46
